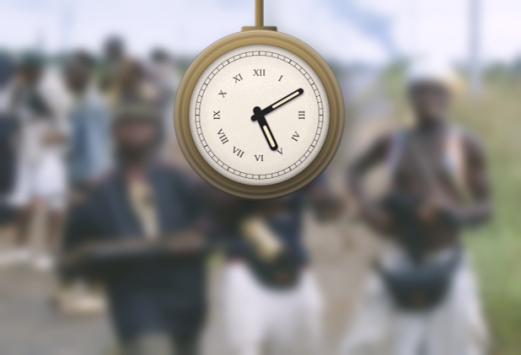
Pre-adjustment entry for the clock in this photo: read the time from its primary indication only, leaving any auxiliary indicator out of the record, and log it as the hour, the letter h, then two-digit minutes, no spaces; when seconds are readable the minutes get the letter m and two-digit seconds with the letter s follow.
5h10
